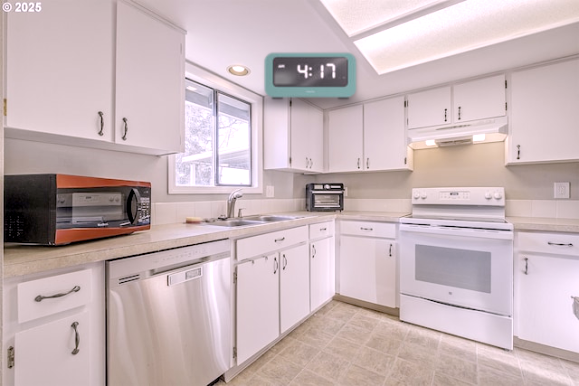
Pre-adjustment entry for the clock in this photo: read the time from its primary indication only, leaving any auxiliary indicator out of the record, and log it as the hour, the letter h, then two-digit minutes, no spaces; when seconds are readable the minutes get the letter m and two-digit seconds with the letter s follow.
4h17
